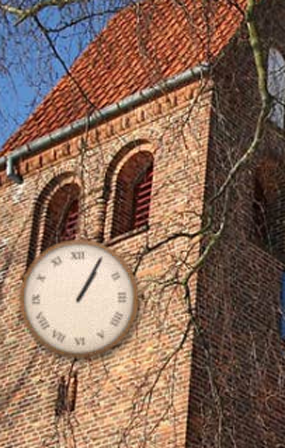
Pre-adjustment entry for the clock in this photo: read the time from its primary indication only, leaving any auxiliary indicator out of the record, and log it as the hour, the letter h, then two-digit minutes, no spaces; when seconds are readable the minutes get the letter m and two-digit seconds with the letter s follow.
1h05
